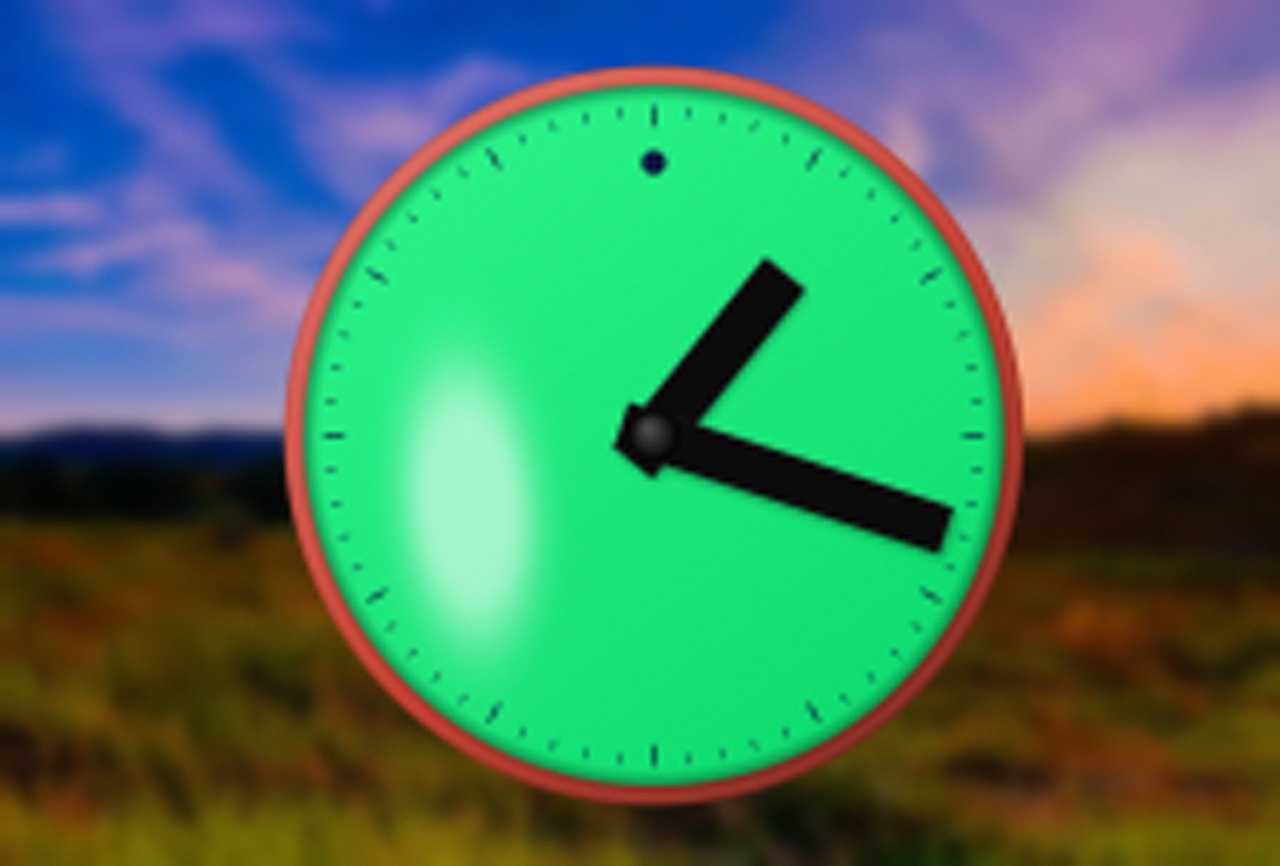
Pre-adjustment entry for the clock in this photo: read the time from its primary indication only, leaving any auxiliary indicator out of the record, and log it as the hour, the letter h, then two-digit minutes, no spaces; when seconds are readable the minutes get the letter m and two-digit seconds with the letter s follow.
1h18
